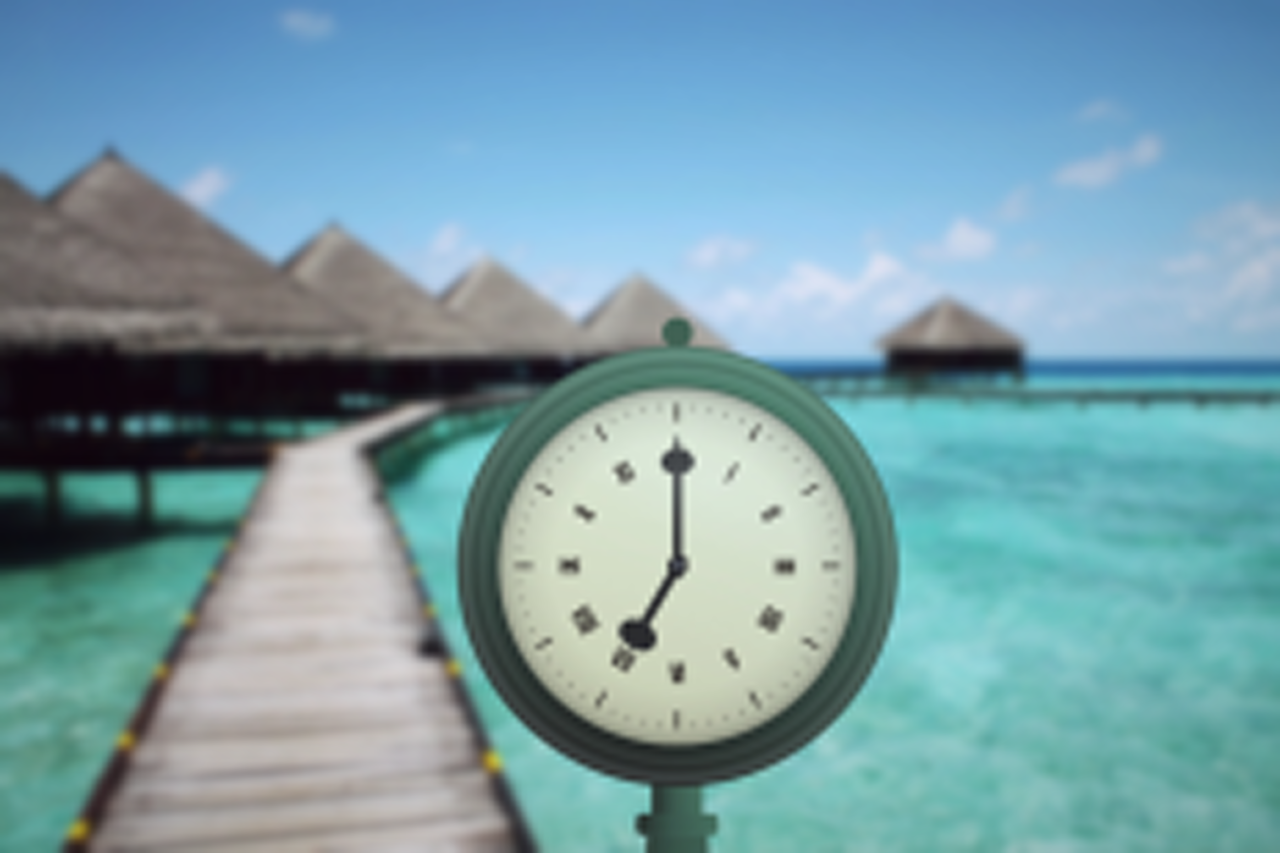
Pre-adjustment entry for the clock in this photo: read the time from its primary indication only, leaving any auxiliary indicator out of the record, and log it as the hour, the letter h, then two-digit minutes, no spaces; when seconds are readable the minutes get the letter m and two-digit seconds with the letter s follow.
7h00
